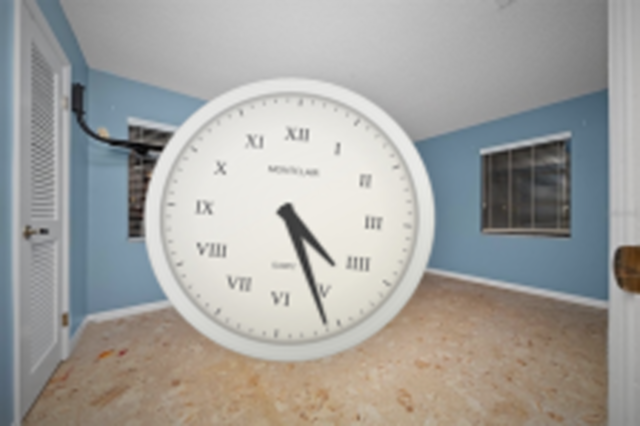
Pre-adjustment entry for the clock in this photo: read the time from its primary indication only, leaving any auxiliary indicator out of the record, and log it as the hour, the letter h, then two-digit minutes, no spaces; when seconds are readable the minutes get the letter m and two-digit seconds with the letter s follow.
4h26
